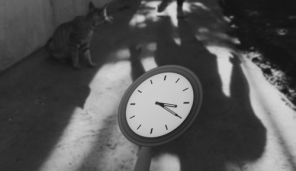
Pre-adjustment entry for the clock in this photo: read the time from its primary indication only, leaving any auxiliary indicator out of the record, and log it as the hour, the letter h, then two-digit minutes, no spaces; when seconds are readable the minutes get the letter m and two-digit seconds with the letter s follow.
3h20
